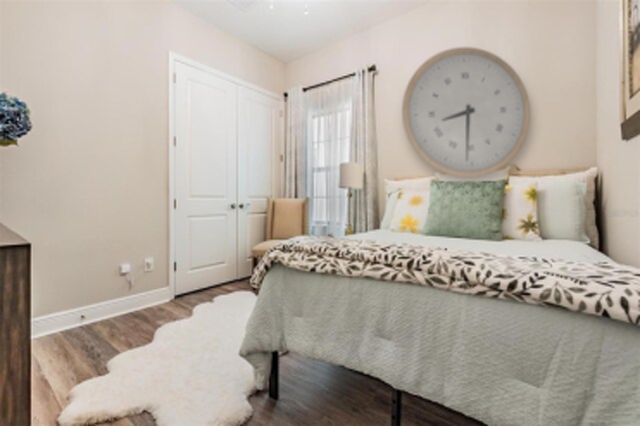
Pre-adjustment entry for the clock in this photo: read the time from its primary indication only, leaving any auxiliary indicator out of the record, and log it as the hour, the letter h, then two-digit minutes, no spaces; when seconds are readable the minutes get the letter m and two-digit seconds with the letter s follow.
8h31
